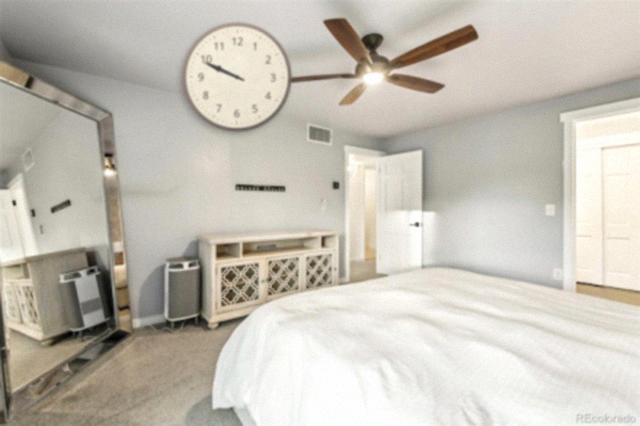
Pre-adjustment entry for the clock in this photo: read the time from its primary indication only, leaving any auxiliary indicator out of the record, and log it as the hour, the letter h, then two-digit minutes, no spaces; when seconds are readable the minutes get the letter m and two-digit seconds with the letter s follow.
9h49
